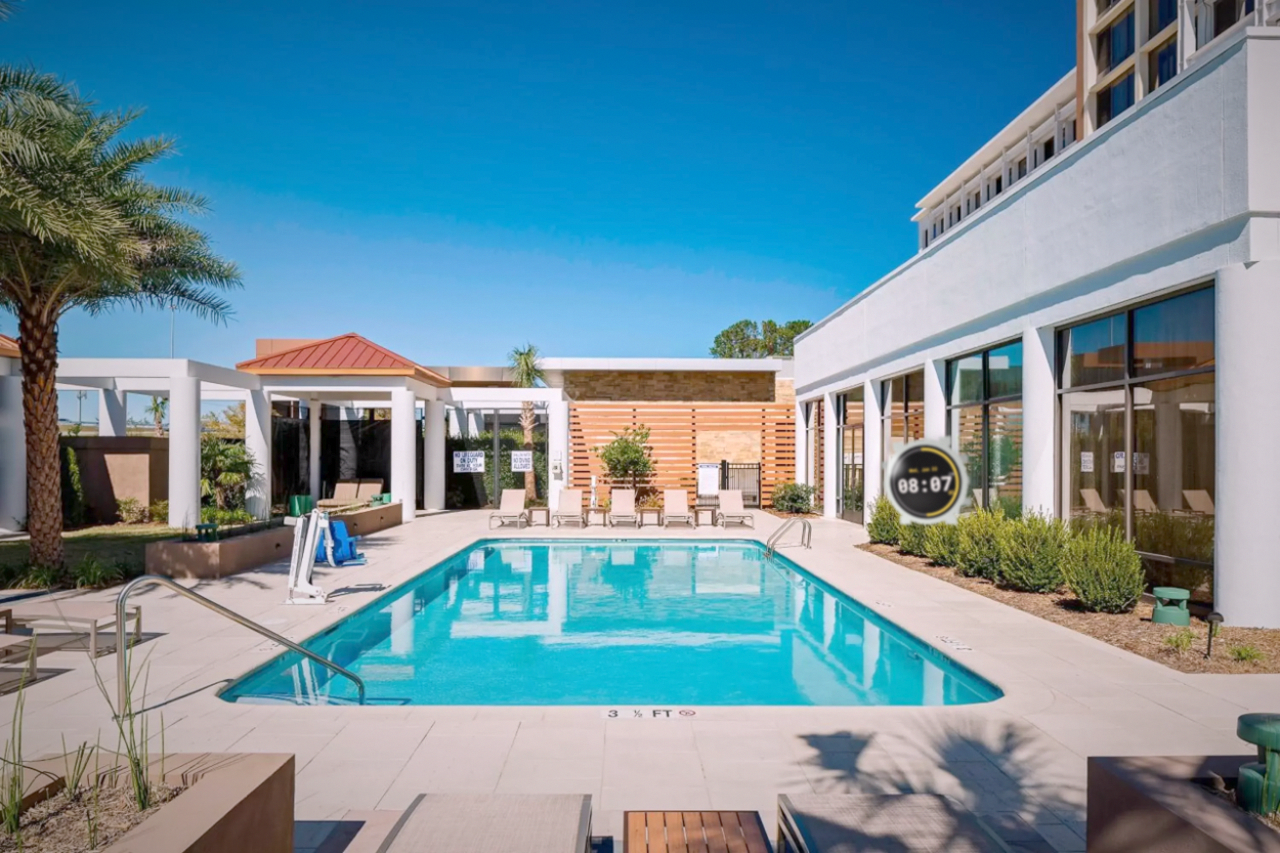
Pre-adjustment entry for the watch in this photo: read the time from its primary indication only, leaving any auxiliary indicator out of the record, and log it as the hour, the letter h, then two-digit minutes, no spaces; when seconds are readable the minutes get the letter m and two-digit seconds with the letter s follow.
8h07
